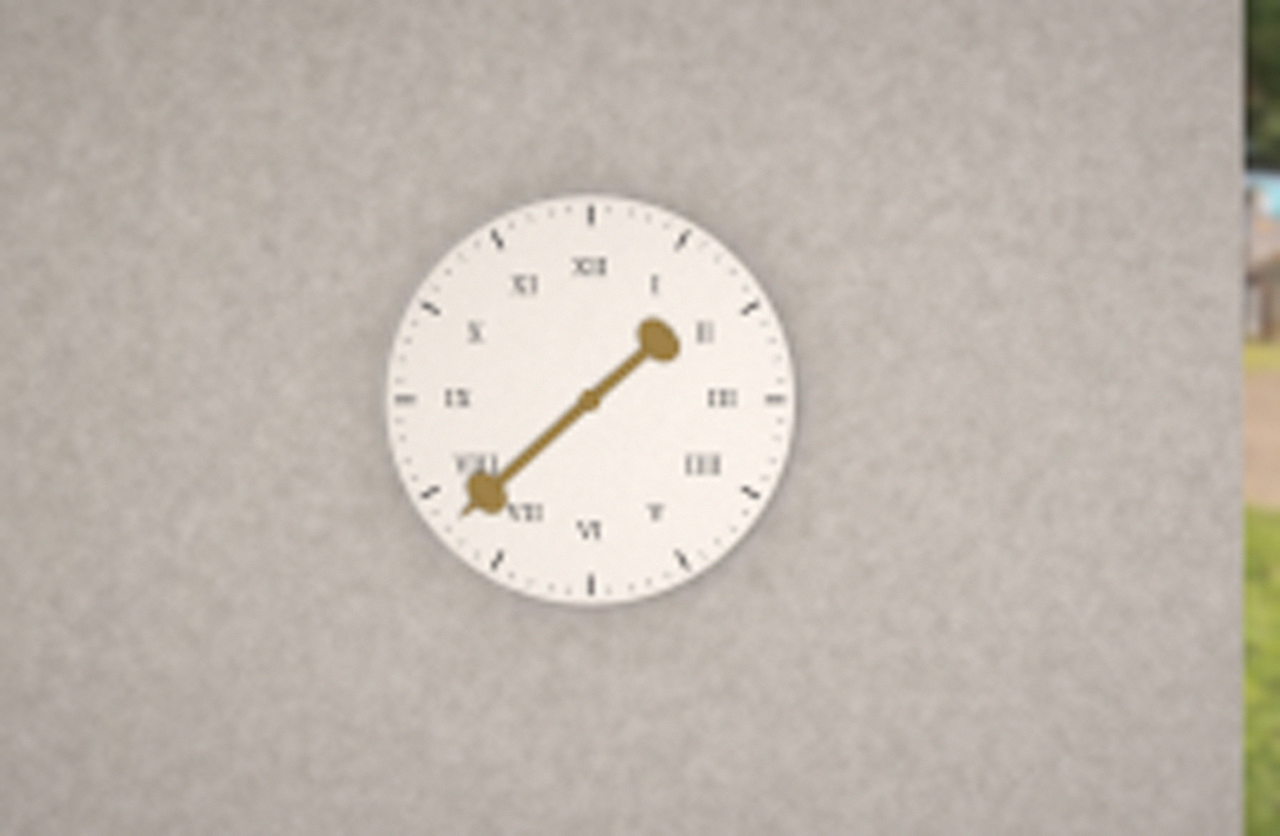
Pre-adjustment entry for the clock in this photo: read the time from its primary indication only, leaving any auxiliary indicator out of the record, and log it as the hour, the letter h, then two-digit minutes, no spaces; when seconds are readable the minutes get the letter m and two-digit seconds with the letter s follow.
1h38
